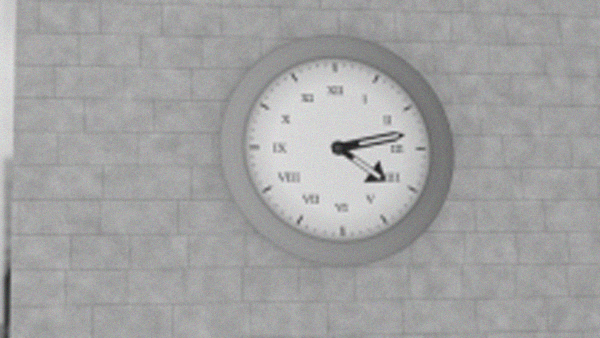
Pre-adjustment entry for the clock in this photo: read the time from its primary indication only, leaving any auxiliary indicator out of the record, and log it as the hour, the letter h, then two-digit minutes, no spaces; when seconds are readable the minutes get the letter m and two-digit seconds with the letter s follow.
4h13
